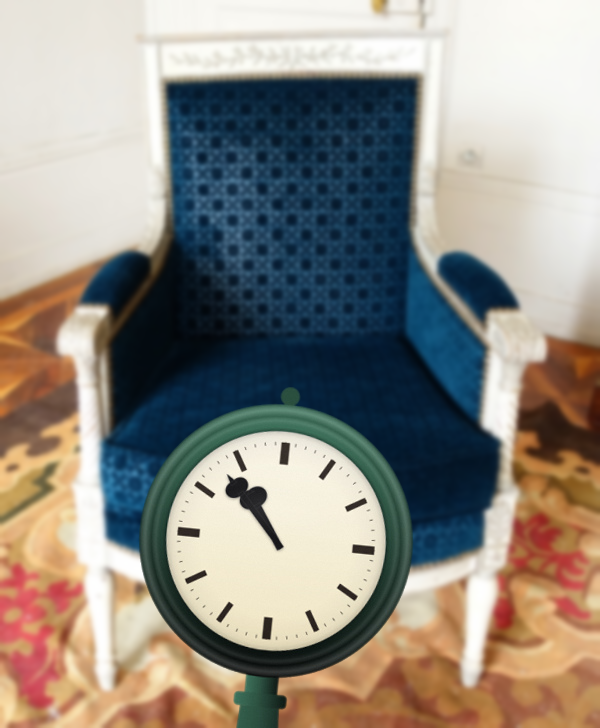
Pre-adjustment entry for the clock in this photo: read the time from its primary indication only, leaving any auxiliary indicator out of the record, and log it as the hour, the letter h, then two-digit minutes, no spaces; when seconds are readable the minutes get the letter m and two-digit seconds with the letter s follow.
10h53
